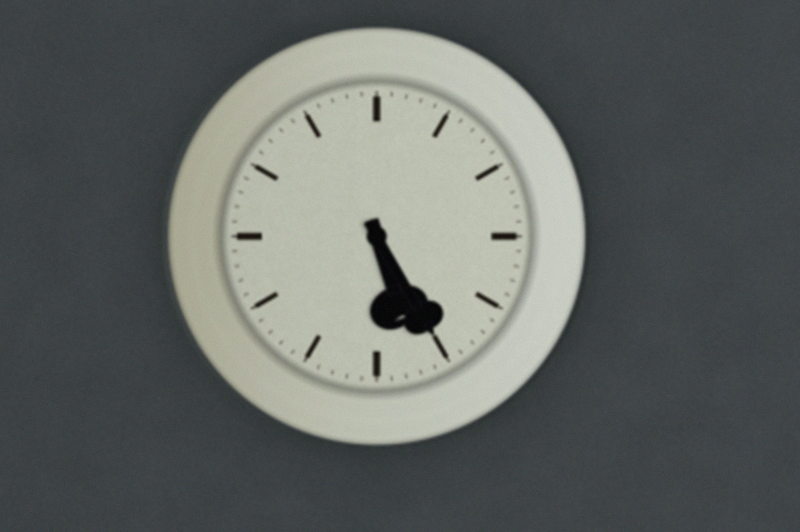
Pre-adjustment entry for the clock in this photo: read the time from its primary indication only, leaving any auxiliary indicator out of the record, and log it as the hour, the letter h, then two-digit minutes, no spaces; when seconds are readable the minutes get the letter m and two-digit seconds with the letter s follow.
5h25
